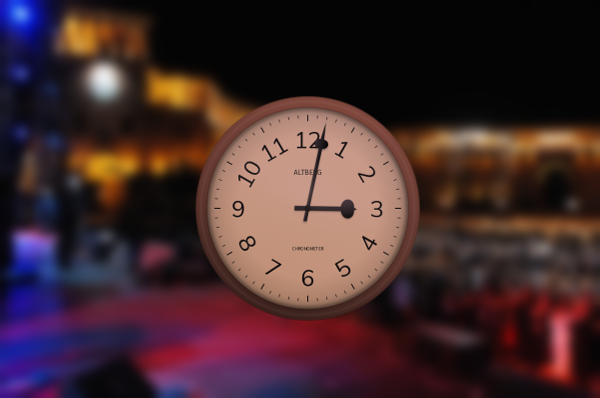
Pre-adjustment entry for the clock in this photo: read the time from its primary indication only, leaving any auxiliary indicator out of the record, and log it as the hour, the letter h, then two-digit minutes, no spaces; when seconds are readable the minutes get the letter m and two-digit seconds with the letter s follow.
3h02
